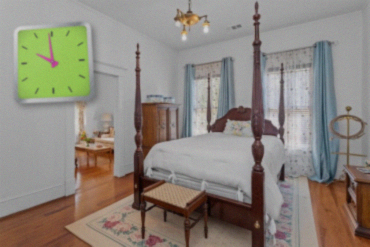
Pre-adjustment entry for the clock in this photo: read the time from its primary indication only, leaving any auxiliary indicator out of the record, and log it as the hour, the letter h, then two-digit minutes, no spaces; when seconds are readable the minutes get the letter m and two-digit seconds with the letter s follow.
9h59
